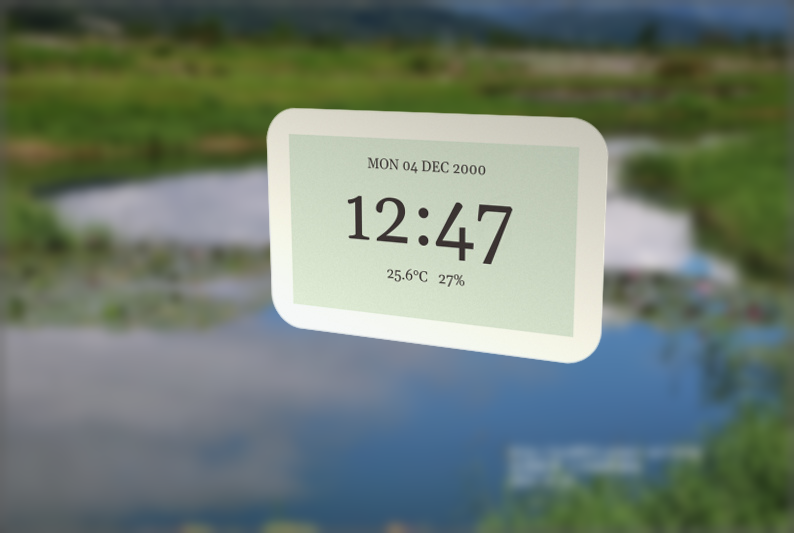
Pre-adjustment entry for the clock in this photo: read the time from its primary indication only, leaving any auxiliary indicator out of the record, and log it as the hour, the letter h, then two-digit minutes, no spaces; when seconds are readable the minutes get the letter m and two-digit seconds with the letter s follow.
12h47
